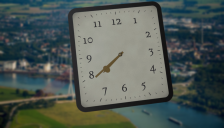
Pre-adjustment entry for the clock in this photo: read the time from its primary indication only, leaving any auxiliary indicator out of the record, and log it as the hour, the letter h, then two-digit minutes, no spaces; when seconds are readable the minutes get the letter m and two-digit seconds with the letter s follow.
7h39
